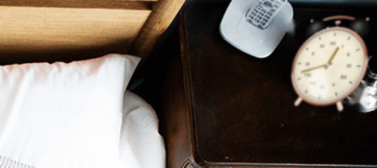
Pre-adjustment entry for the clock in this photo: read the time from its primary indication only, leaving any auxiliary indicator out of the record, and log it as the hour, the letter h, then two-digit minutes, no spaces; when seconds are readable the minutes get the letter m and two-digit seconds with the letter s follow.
12h42
